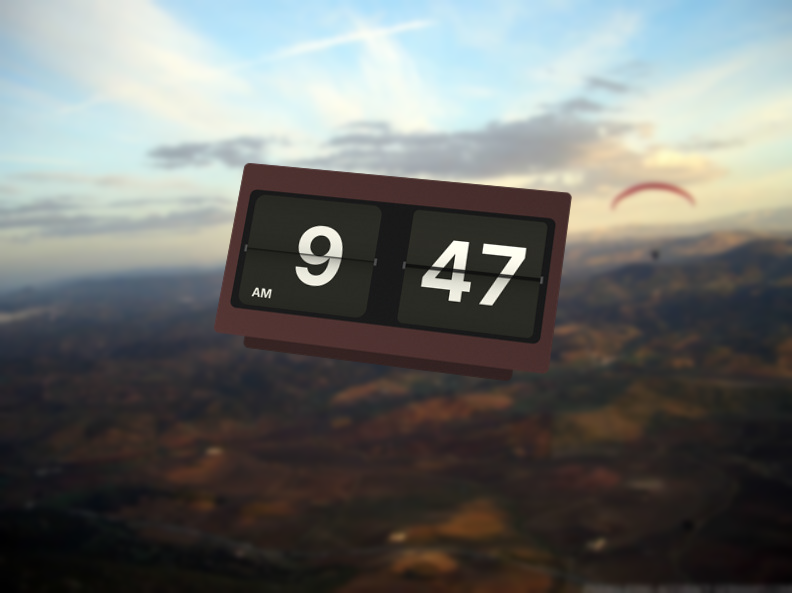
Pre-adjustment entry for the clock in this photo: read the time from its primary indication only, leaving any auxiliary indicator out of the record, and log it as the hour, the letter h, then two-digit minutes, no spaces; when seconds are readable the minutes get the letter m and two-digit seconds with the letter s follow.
9h47
